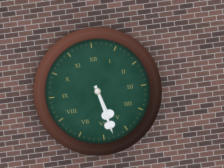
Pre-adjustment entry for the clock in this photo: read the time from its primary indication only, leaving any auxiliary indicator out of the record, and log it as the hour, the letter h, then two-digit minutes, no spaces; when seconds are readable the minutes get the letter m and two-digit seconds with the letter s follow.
5h28
